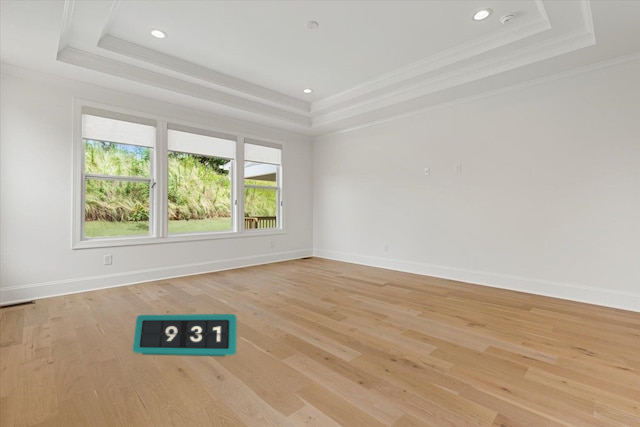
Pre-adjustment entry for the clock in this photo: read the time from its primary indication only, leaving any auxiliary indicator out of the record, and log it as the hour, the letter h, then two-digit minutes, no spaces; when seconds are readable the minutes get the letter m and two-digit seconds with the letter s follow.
9h31
